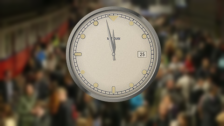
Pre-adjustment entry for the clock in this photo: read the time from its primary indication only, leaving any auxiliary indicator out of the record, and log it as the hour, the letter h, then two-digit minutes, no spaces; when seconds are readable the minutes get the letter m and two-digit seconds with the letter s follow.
11h58
